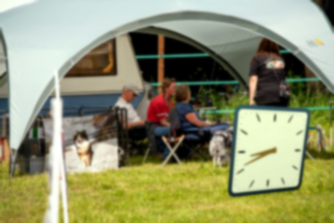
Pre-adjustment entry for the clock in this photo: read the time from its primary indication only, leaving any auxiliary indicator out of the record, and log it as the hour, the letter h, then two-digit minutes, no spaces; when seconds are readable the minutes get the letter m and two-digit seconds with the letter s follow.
8h41
